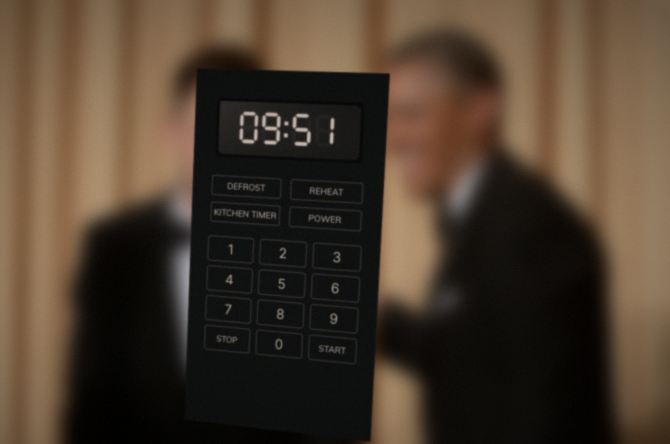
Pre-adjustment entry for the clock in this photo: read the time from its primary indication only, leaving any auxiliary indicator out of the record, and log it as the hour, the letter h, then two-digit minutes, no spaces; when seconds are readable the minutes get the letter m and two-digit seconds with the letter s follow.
9h51
